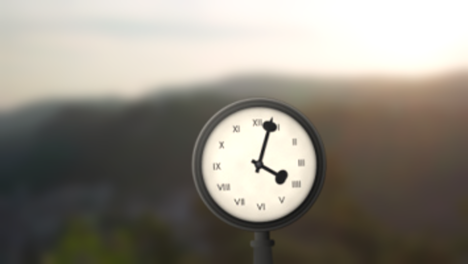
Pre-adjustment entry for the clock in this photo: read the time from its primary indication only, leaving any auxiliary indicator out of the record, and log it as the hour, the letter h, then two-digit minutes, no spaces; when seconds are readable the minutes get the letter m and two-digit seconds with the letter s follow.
4h03
